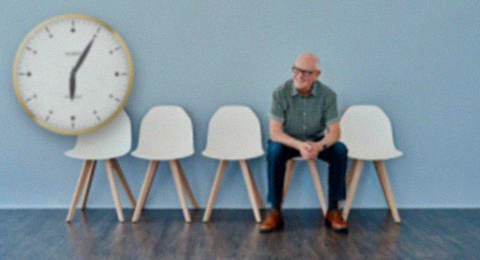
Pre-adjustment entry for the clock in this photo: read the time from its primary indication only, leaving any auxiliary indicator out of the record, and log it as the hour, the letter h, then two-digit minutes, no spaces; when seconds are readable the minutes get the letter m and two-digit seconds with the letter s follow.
6h05
